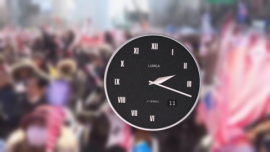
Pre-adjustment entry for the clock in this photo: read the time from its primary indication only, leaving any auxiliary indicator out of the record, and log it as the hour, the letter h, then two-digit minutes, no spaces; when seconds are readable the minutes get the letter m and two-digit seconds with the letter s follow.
2h18
